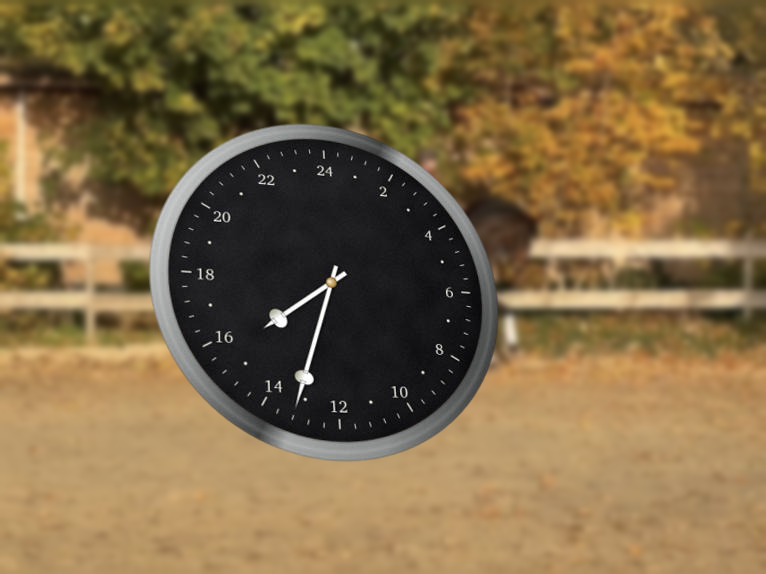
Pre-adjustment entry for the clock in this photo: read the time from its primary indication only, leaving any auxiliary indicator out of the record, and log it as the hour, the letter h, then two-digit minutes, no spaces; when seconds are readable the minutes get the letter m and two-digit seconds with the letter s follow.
15h33
